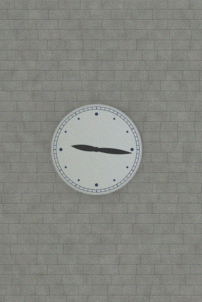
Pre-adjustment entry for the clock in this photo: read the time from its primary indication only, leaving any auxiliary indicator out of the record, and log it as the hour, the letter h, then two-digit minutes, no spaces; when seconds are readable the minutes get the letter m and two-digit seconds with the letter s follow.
9h16
